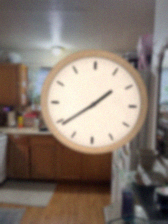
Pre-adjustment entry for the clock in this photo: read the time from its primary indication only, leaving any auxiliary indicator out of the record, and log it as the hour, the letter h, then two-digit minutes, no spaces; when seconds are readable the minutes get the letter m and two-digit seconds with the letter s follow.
1h39
